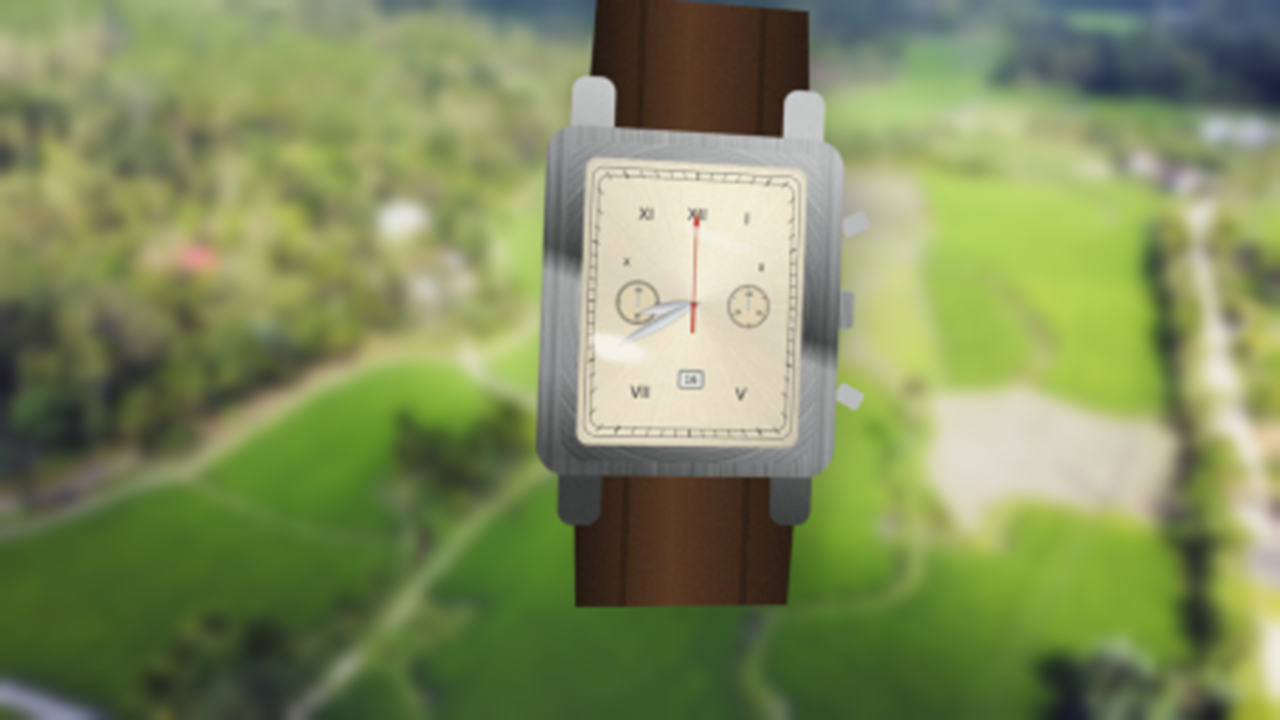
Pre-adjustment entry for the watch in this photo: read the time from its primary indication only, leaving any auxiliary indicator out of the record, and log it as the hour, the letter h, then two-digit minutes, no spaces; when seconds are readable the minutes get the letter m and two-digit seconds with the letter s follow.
8h40
